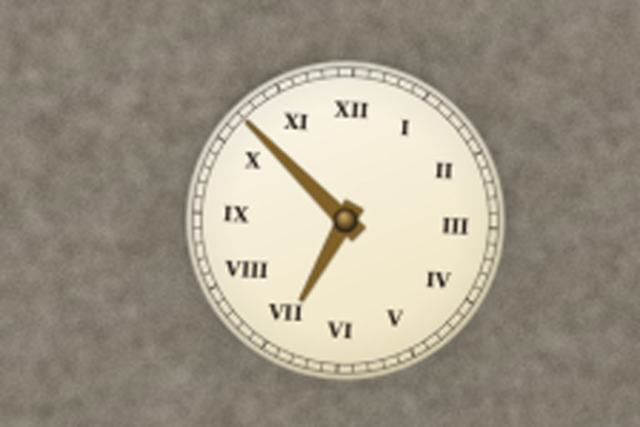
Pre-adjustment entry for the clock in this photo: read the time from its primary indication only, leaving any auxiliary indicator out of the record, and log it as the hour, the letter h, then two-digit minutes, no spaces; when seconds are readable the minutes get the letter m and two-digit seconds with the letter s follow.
6h52
